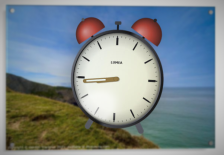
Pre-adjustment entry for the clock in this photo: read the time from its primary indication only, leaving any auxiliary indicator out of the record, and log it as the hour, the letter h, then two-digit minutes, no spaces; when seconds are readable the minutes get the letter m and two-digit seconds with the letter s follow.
8h44
